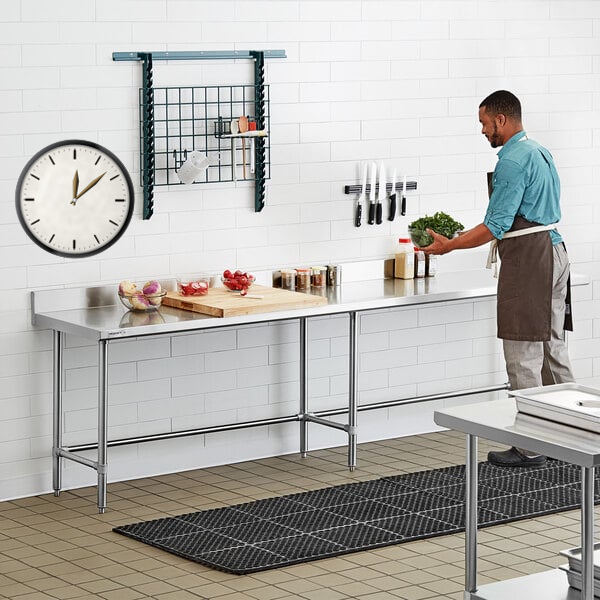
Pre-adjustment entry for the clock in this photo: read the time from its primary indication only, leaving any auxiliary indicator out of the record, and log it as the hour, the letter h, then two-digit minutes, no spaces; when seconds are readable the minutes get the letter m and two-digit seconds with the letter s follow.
12h08
